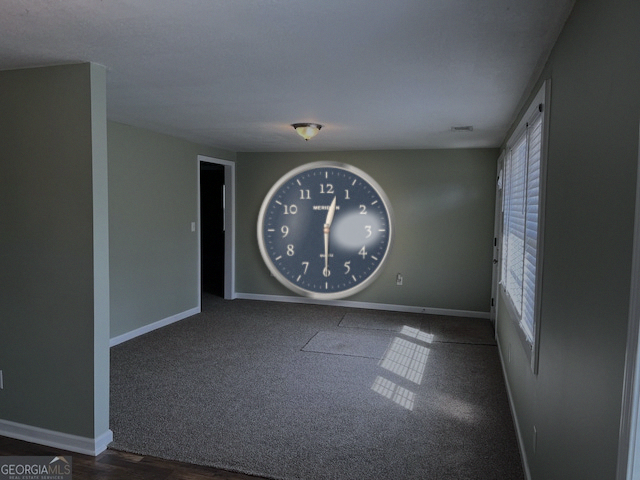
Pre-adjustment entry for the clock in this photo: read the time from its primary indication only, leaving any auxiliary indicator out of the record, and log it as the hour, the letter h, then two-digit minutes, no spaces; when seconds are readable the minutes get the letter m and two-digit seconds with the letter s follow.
12h30
